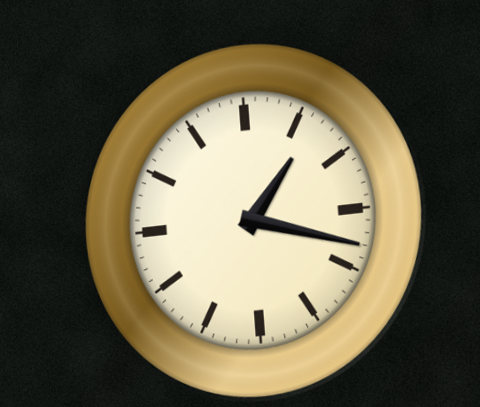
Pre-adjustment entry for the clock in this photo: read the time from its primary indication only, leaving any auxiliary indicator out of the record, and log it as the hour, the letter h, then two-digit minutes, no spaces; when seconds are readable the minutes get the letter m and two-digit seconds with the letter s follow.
1h18
